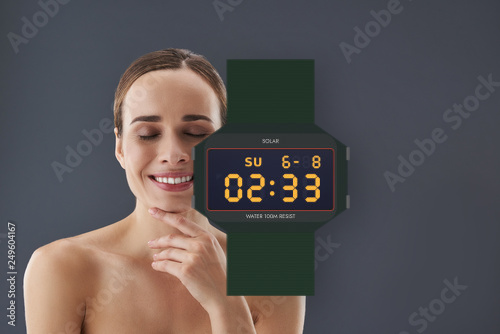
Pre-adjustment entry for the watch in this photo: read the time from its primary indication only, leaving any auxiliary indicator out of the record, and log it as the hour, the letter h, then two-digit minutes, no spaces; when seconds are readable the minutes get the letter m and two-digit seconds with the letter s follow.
2h33
